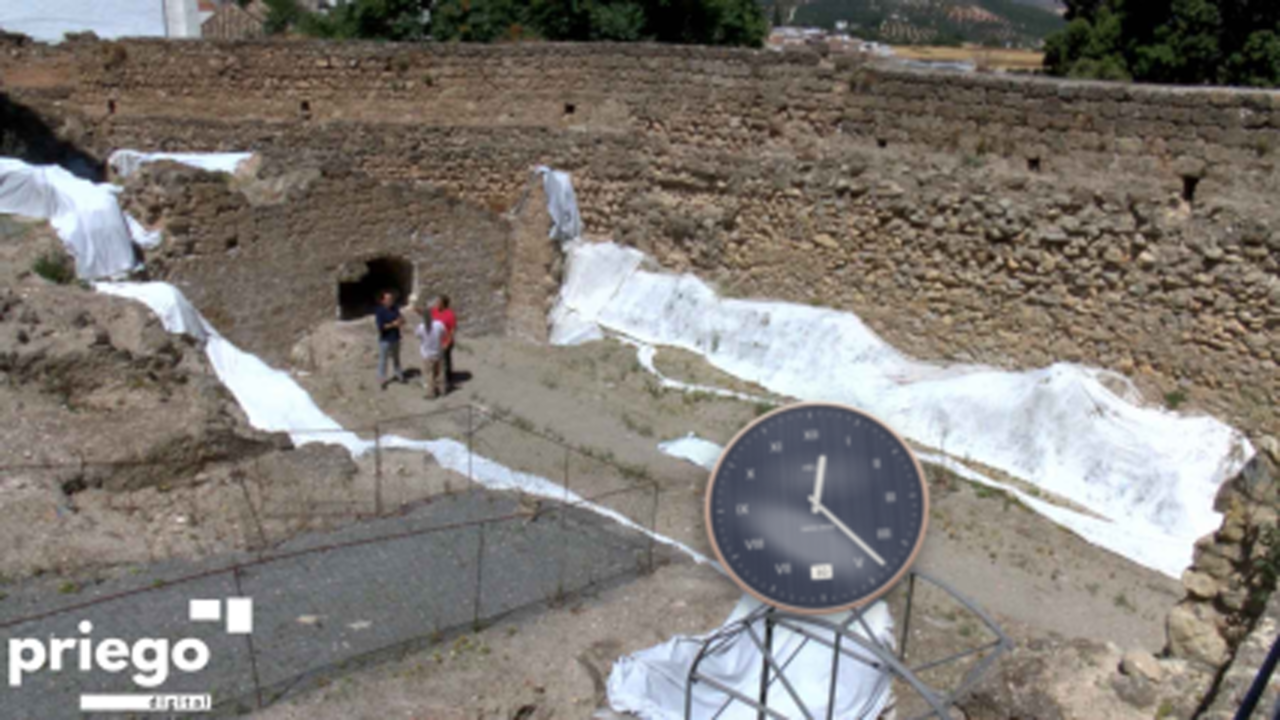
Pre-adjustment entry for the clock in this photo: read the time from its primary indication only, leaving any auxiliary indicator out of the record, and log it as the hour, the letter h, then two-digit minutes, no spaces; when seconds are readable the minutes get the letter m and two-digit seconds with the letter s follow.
12h23
